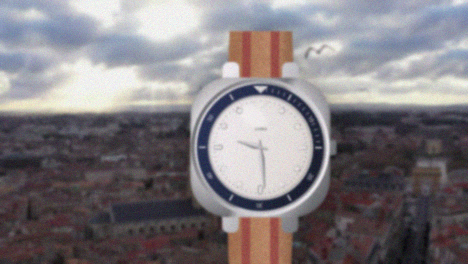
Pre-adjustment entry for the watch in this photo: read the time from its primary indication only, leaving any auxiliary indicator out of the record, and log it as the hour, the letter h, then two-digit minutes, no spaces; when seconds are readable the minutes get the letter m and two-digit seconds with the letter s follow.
9h29
